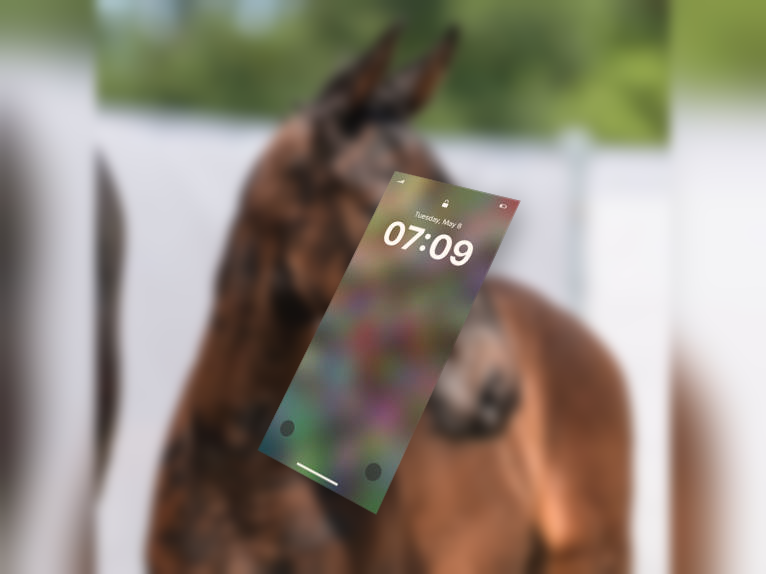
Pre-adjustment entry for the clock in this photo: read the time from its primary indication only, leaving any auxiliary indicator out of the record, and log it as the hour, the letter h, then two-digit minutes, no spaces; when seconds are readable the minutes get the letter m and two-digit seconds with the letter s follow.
7h09
